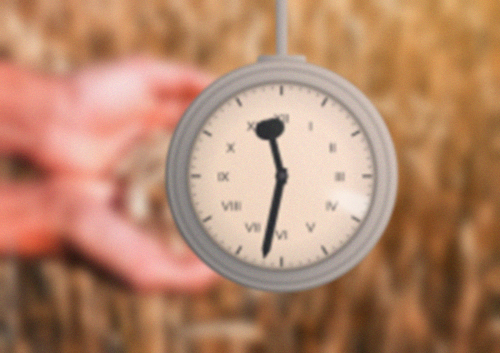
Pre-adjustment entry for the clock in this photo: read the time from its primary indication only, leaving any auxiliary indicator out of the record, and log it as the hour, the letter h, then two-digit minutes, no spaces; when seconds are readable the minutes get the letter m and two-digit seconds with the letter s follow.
11h32
